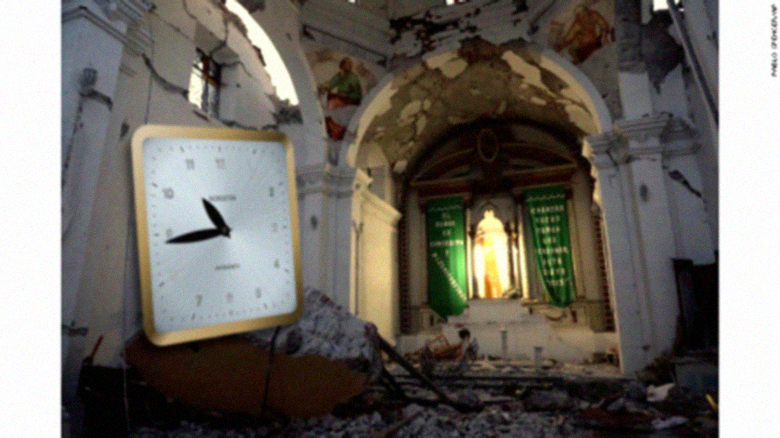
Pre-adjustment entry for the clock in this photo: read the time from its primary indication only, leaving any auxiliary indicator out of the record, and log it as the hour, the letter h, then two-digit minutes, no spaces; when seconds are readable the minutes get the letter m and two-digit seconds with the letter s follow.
10h44
